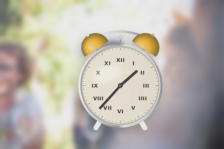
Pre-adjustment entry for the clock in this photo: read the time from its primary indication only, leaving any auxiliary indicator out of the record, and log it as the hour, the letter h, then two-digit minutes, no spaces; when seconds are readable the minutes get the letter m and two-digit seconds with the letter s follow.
1h37
